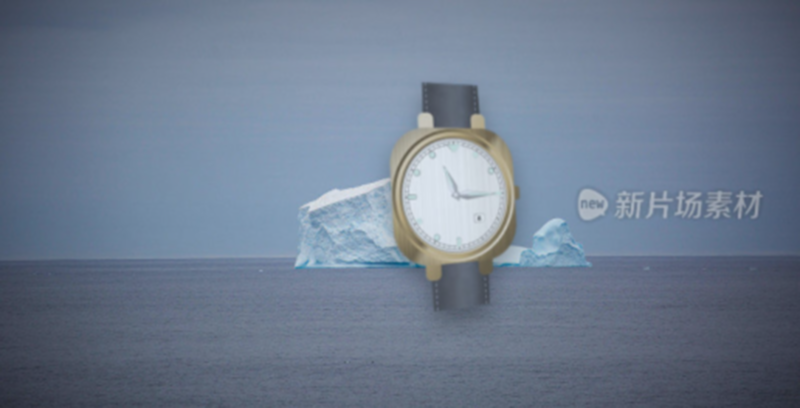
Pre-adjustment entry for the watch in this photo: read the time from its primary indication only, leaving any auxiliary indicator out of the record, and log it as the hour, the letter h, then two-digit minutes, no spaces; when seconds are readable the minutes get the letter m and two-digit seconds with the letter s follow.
11h15
